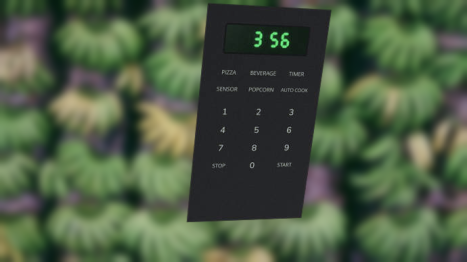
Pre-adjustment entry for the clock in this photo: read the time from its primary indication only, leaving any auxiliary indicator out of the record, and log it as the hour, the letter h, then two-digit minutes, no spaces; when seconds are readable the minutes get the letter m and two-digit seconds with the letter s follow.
3h56
